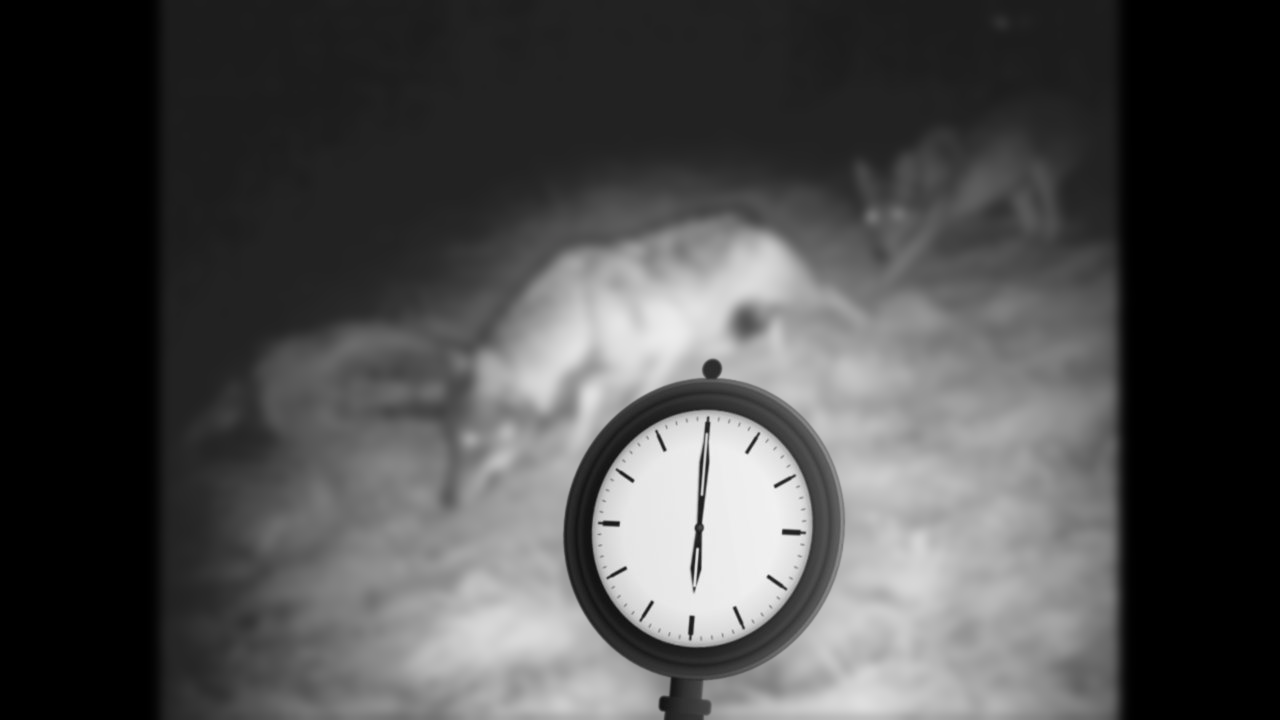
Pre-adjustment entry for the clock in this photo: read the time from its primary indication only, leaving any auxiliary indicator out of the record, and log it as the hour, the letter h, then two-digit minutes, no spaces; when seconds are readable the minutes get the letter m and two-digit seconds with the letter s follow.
6h00
